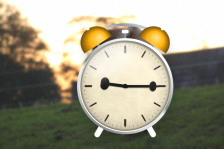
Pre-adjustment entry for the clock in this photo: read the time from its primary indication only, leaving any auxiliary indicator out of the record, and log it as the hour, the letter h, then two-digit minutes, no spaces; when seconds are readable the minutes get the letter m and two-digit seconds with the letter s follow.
9h15
